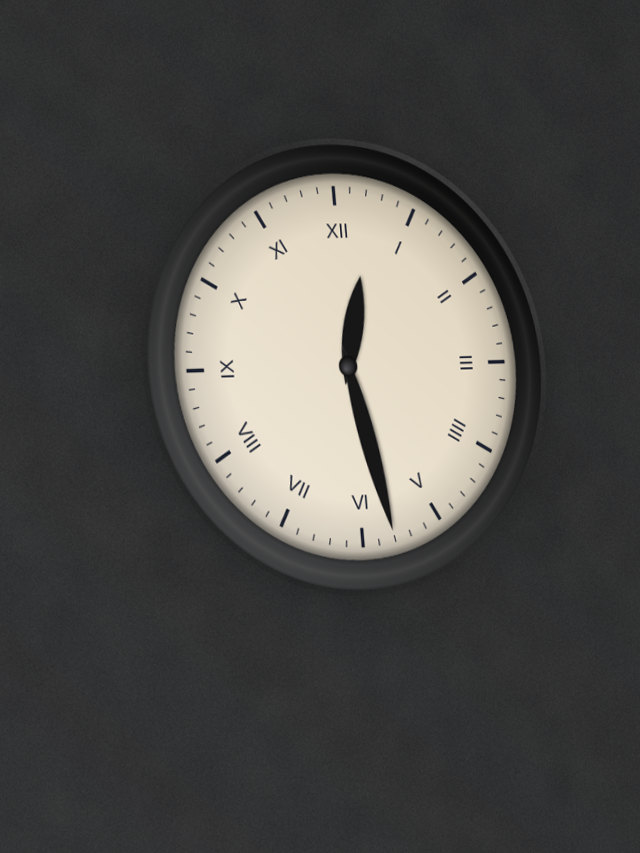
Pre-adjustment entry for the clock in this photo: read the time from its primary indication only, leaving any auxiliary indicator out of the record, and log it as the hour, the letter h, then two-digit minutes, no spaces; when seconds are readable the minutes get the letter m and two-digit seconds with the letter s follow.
12h28
